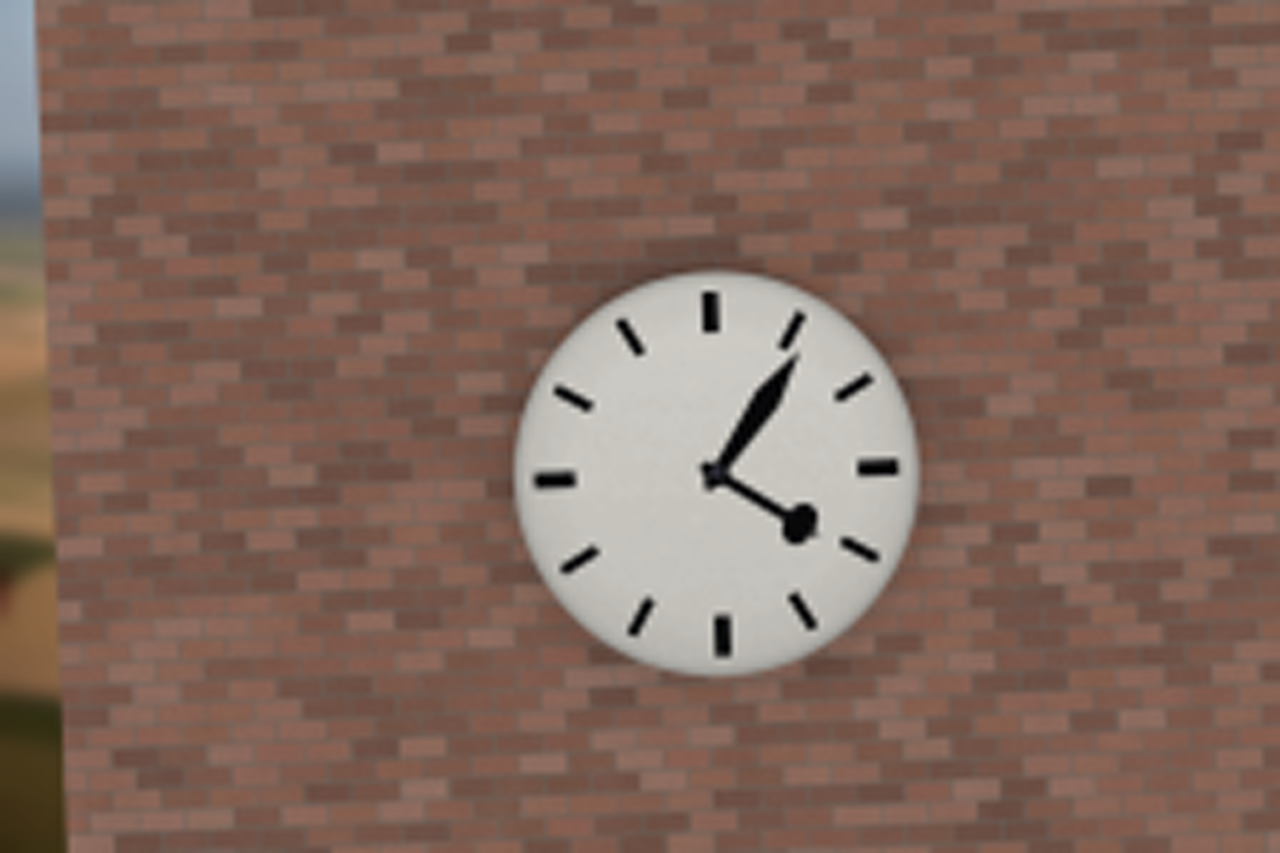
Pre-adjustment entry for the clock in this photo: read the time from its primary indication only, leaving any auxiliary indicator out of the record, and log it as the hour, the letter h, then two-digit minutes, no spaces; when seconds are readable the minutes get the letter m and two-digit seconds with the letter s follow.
4h06
